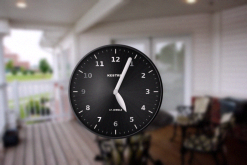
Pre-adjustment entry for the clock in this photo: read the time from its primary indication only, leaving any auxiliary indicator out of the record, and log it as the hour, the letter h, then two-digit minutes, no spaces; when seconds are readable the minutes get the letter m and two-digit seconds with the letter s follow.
5h04
